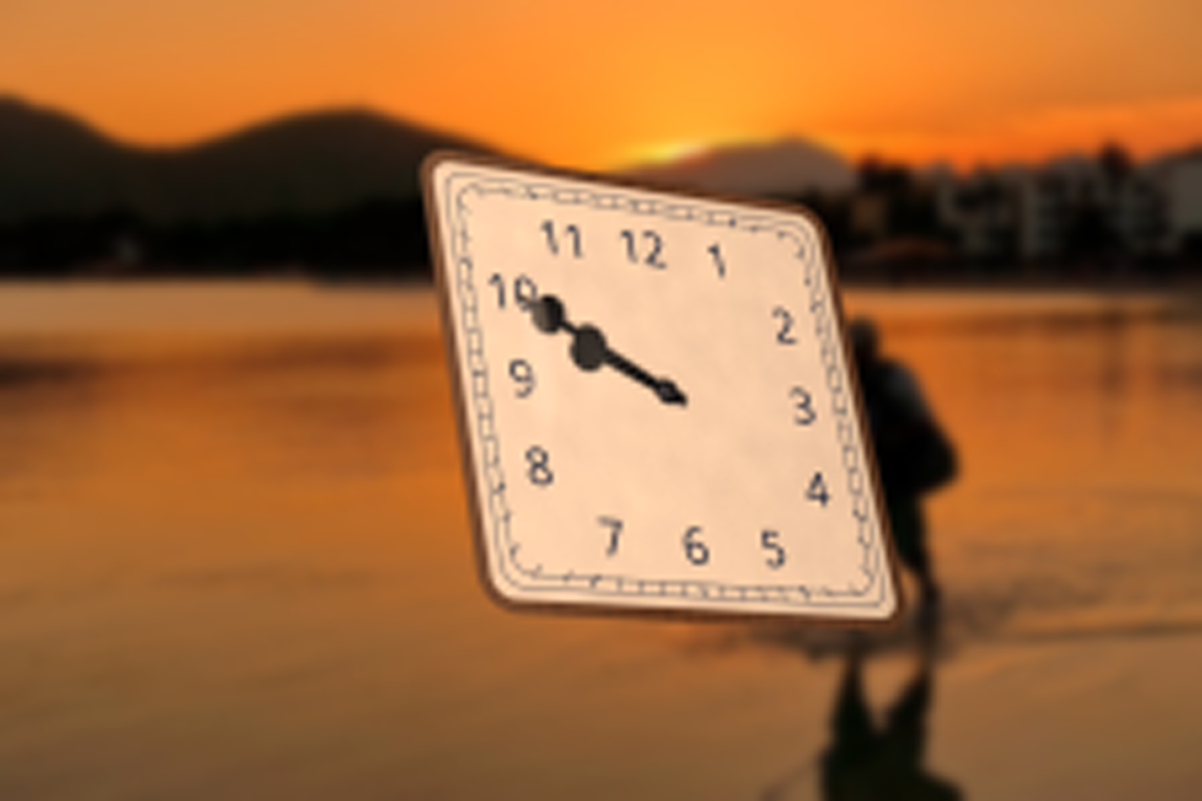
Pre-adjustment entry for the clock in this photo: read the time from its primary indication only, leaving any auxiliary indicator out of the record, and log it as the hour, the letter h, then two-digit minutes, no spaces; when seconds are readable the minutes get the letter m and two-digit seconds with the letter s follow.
9h50
